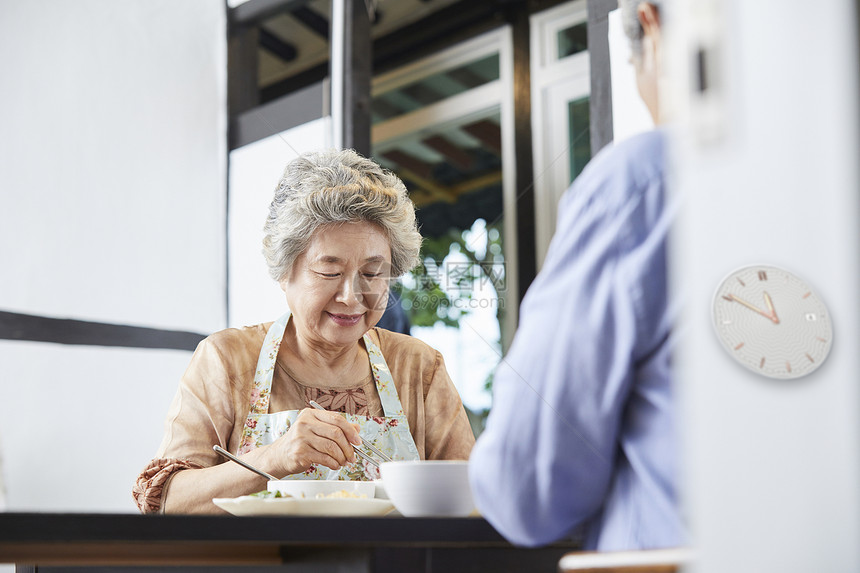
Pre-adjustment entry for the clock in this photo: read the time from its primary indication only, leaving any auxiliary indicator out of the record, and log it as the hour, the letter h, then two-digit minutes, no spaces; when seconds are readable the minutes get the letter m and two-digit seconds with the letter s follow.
11h51
